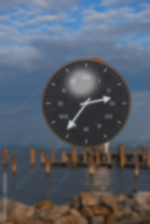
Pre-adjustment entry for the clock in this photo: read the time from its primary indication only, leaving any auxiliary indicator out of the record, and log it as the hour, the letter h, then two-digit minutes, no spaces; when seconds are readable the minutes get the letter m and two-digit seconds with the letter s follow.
2h36
